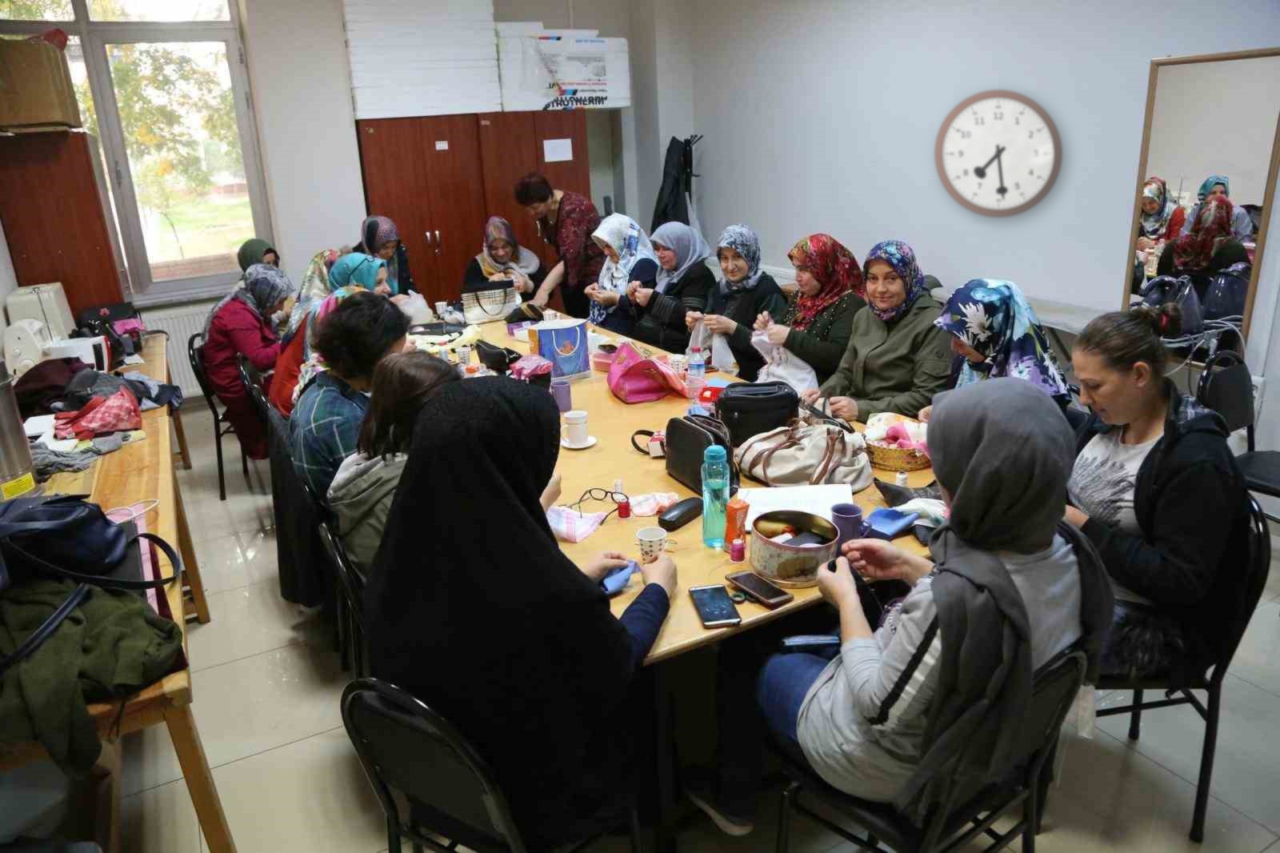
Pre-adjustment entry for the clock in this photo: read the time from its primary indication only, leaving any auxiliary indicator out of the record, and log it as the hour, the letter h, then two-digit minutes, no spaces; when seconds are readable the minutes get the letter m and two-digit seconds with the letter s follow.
7h29
